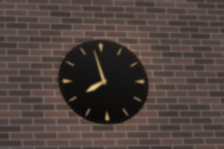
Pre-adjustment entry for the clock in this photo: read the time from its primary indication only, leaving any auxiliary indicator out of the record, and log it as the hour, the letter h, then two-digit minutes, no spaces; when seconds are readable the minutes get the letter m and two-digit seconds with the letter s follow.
7h58
